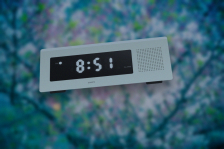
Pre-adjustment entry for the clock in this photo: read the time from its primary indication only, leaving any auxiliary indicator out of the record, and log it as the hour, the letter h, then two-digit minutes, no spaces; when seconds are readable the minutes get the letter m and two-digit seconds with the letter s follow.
8h51
